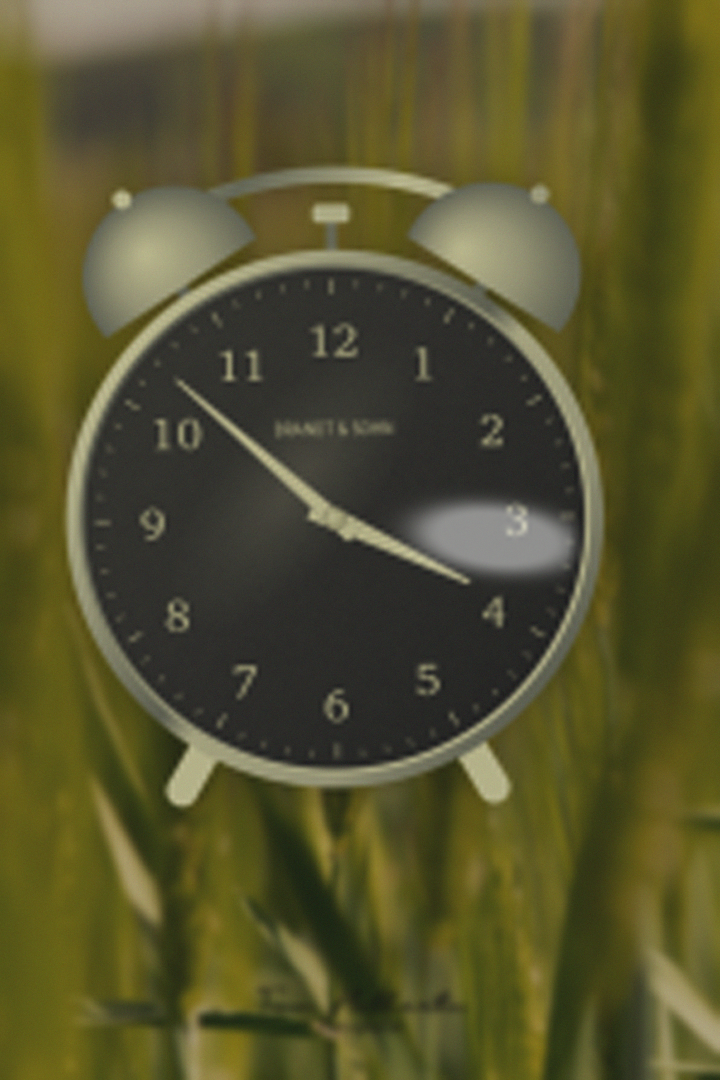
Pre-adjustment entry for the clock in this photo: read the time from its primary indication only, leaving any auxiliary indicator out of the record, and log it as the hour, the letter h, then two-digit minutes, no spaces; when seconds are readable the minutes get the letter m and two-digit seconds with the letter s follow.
3h52
